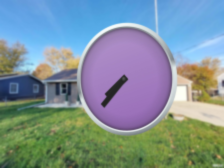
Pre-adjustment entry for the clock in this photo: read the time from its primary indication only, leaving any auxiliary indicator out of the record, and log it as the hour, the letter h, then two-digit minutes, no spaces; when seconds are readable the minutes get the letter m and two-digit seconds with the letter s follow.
7h37
